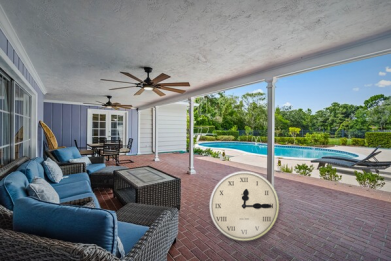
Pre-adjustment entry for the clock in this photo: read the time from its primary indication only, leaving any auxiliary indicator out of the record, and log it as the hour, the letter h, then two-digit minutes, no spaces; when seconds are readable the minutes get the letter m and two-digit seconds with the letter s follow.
12h15
